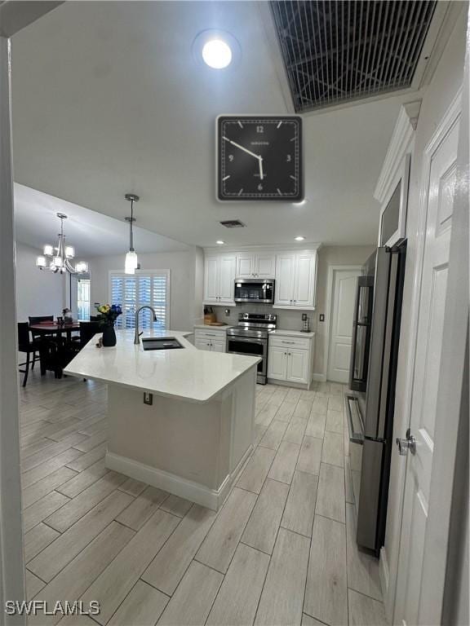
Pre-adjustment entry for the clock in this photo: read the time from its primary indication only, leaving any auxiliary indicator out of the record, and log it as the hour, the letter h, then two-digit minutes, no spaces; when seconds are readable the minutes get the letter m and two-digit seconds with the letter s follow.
5h50
